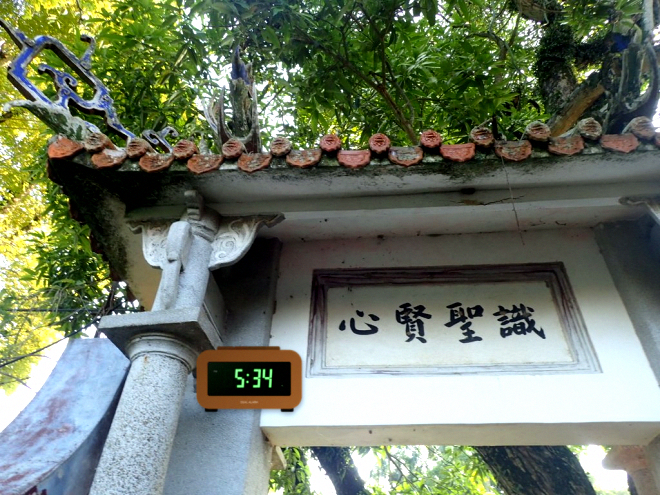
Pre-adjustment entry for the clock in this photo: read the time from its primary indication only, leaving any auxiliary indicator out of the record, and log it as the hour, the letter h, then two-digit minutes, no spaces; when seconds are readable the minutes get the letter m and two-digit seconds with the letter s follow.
5h34
